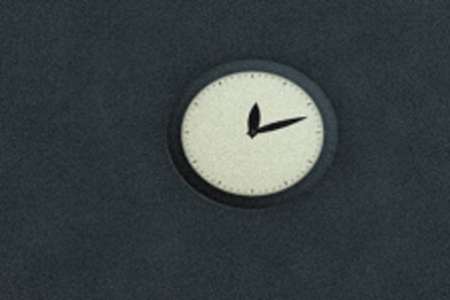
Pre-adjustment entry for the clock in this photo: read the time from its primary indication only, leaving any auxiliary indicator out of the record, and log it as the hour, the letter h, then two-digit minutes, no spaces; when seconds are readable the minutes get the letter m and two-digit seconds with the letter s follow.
12h12
